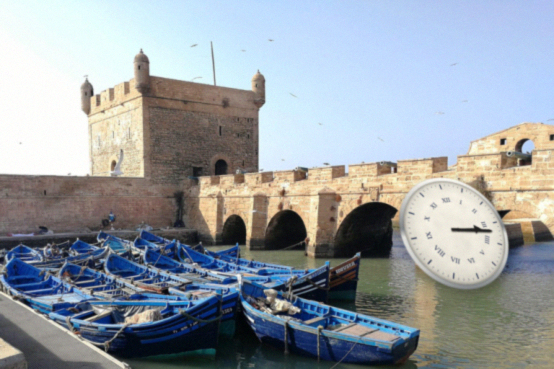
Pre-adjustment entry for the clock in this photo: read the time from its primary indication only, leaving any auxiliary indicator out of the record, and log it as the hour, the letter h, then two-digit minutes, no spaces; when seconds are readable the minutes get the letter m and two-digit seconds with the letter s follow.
3h17
